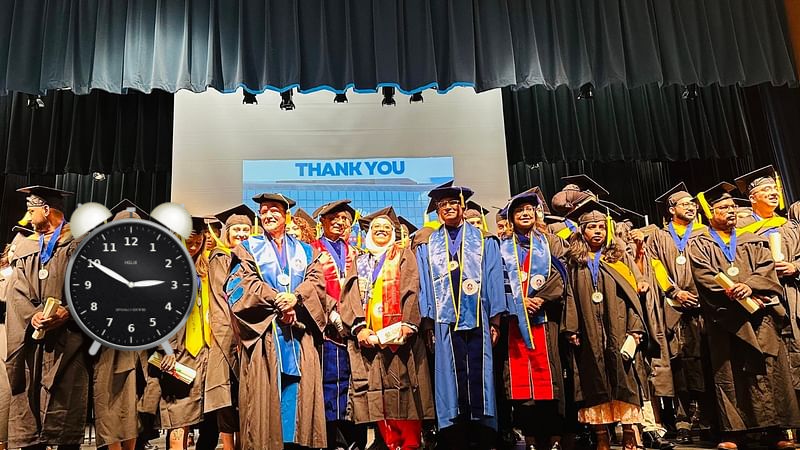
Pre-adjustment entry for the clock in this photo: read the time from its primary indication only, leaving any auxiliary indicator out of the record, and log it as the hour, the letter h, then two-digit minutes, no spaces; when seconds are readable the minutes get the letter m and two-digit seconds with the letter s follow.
2h50
